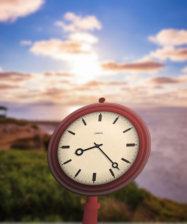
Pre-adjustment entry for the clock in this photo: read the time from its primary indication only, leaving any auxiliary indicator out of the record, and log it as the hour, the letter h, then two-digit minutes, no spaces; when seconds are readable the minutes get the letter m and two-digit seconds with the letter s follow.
8h23
